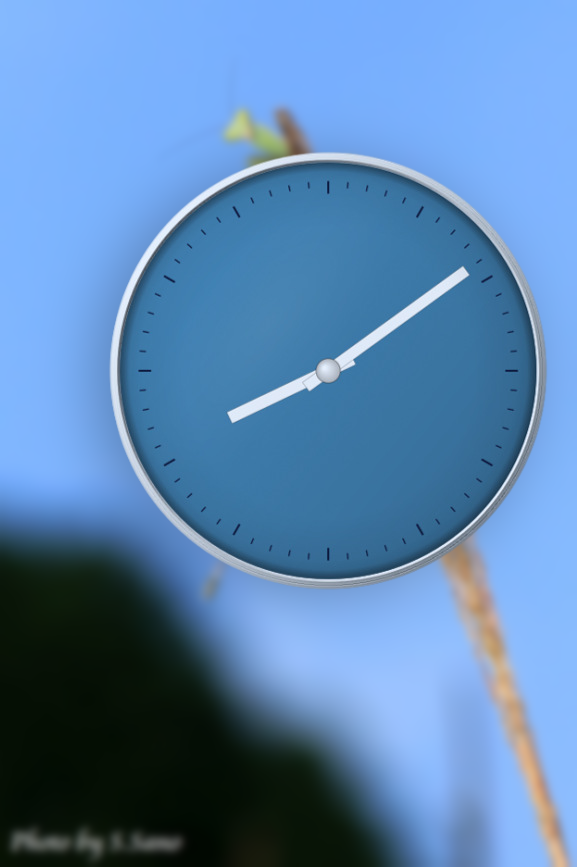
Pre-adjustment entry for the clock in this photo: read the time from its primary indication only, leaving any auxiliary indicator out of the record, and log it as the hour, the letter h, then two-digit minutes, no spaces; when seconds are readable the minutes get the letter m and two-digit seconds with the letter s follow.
8h09
